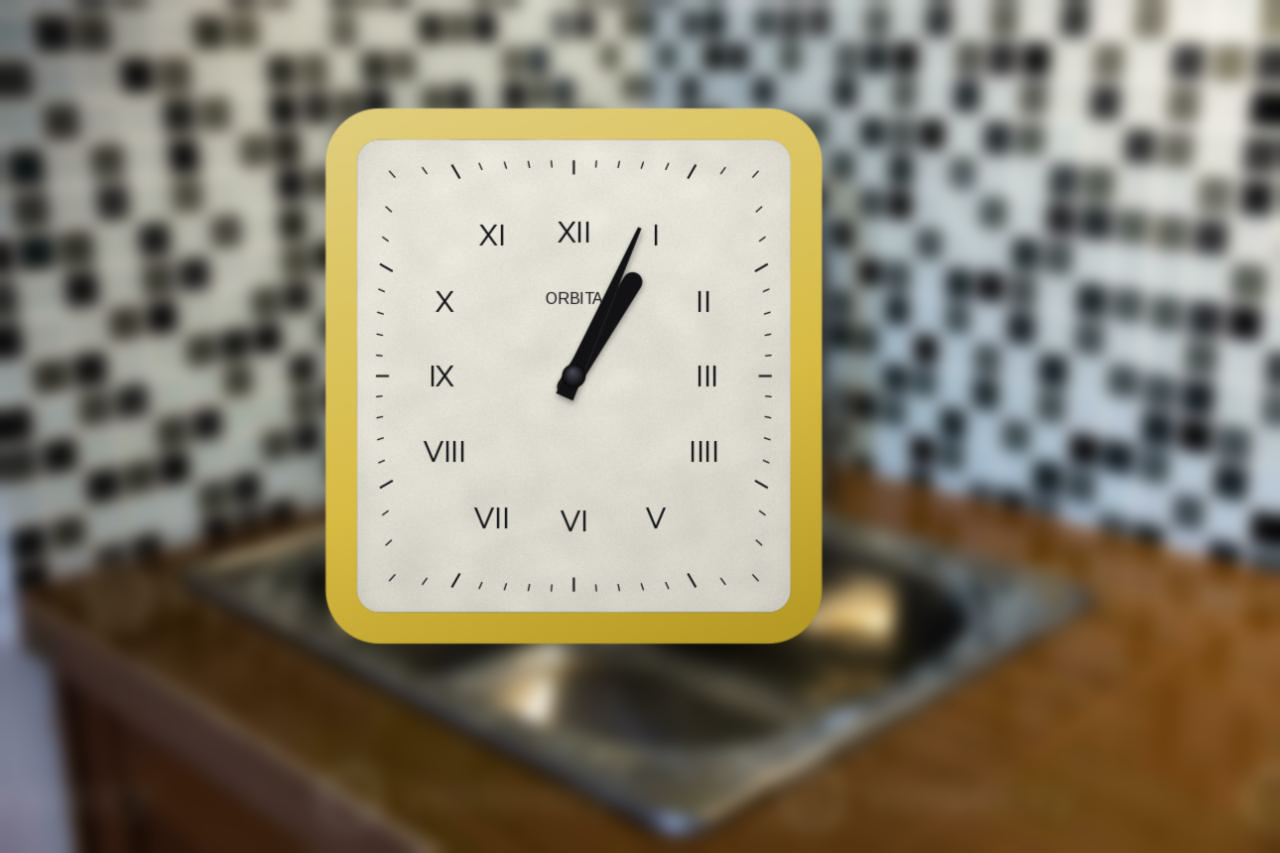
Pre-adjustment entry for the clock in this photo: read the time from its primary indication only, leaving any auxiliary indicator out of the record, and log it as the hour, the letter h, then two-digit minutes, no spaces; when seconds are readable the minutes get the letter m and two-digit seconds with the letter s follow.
1h04
